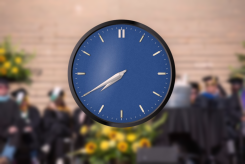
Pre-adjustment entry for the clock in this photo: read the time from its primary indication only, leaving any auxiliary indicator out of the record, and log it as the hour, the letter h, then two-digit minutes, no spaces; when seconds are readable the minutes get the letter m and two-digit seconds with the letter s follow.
7h40
